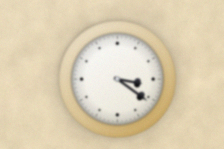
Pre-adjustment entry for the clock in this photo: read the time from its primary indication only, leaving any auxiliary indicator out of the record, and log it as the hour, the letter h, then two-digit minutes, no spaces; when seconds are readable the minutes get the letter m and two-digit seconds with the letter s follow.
3h21
